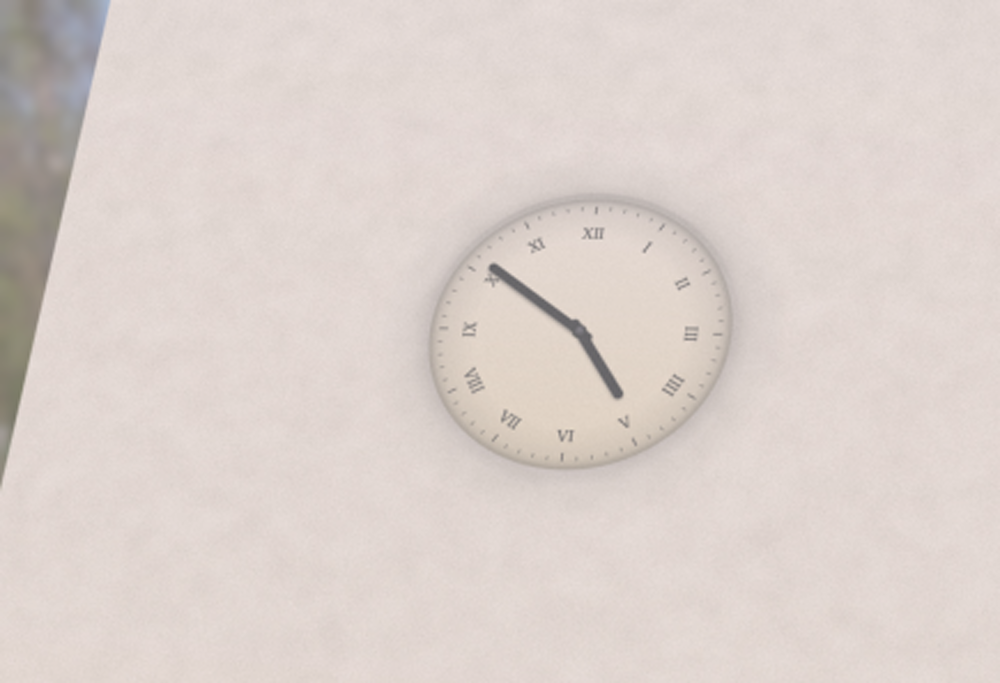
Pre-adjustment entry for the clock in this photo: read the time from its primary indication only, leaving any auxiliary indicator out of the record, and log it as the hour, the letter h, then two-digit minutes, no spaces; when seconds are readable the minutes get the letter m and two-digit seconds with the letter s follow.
4h51
